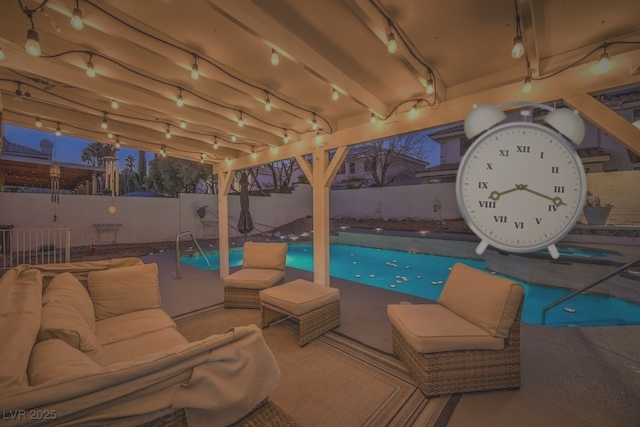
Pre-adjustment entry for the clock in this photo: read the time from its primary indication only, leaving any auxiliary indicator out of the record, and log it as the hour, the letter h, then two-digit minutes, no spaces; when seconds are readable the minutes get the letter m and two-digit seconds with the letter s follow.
8h18
